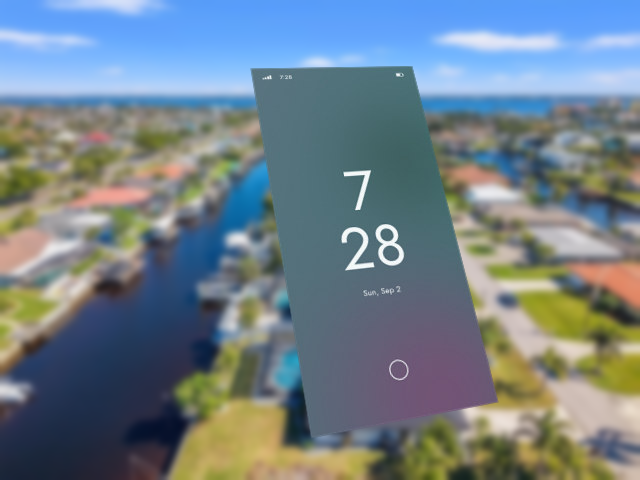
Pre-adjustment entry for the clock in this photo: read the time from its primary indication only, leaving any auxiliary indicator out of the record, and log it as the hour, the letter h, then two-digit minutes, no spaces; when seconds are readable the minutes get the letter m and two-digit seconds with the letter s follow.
7h28
